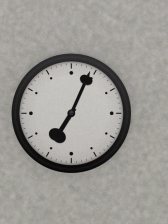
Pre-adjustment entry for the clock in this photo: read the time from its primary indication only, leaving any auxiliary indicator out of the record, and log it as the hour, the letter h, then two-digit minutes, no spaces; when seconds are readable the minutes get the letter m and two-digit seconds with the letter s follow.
7h04
